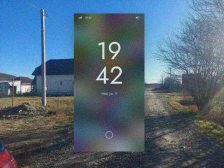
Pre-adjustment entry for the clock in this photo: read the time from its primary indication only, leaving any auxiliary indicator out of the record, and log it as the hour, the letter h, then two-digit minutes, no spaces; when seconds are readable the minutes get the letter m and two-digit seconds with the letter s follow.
19h42
